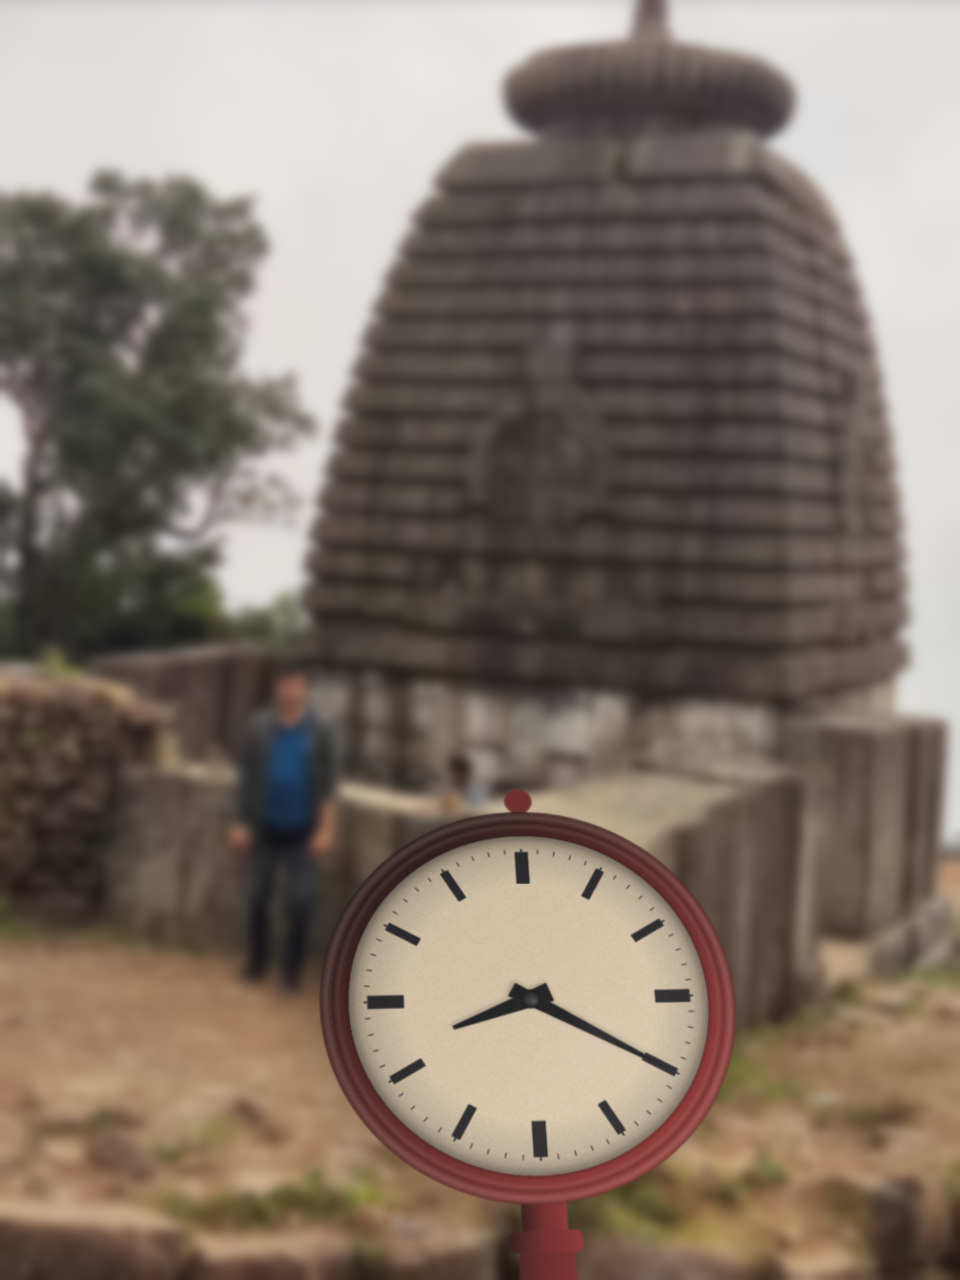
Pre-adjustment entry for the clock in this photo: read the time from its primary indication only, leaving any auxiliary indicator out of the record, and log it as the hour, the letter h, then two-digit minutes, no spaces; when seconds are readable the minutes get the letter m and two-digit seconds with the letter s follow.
8h20
